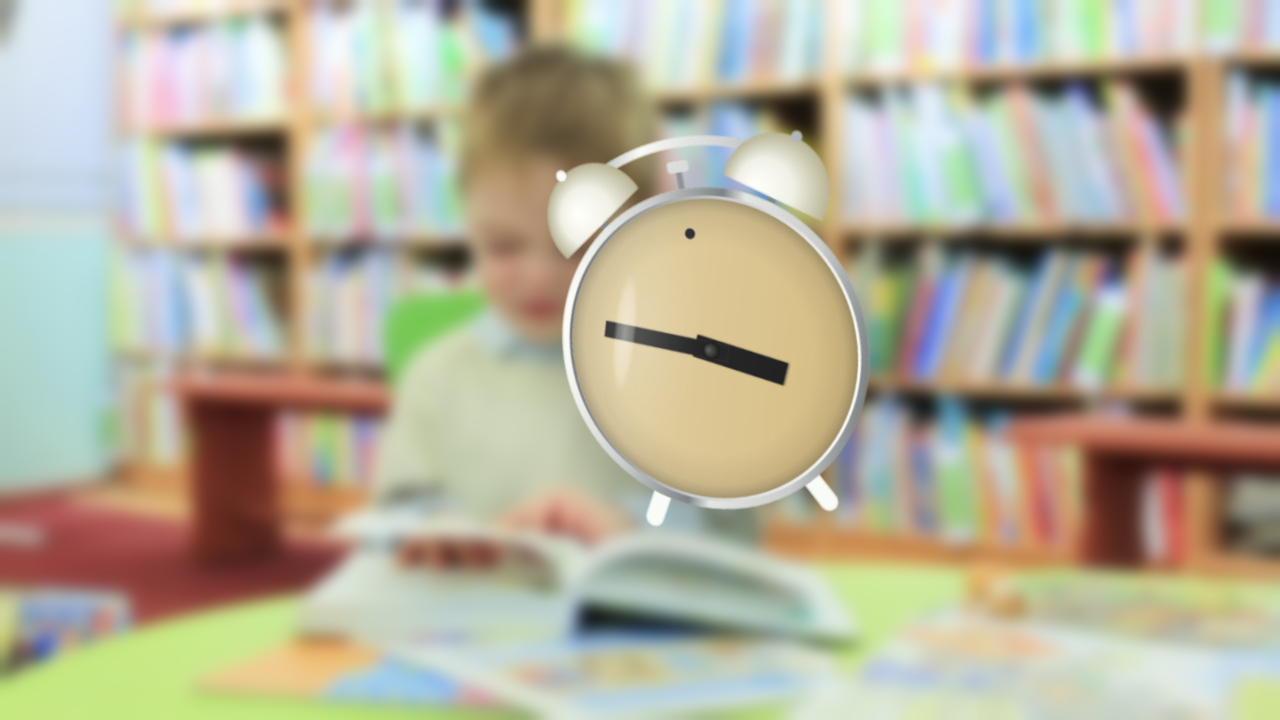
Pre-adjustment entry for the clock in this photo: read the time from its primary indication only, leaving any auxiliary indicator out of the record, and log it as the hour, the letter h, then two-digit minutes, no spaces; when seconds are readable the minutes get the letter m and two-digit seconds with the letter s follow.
3h48
